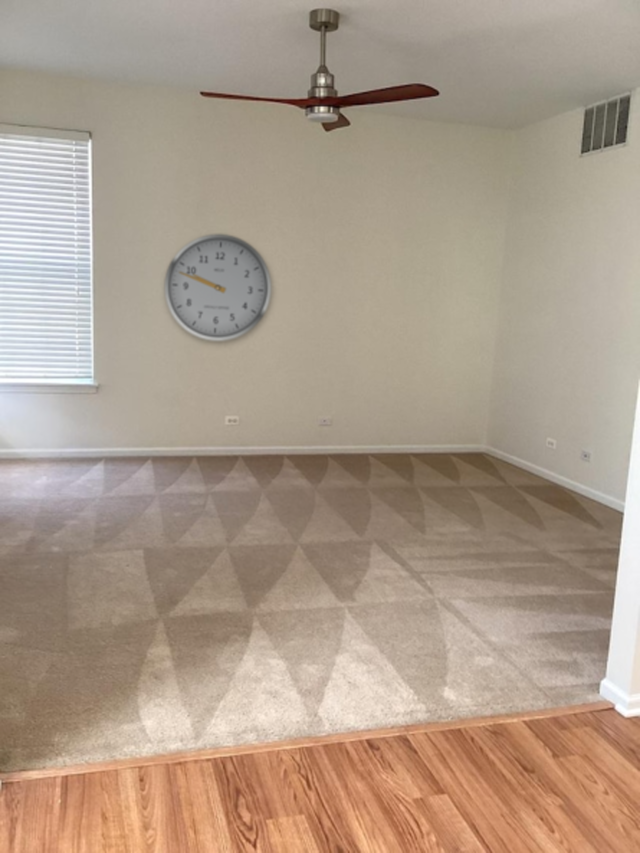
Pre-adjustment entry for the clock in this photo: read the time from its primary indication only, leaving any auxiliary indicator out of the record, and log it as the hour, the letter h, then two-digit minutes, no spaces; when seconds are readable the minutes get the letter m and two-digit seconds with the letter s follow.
9h48
